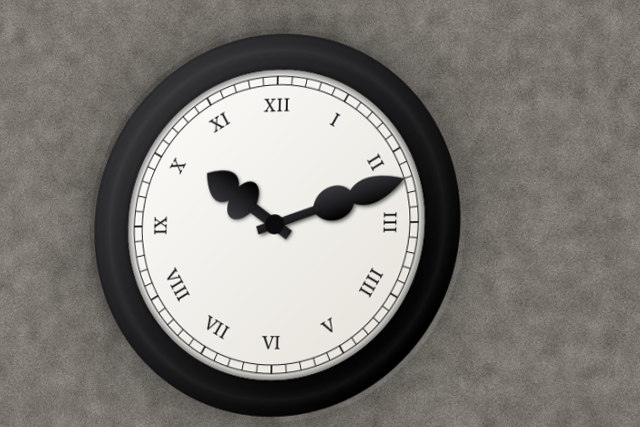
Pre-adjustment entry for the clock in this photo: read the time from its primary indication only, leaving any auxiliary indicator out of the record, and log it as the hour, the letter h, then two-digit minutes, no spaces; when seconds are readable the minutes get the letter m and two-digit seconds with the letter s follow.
10h12
